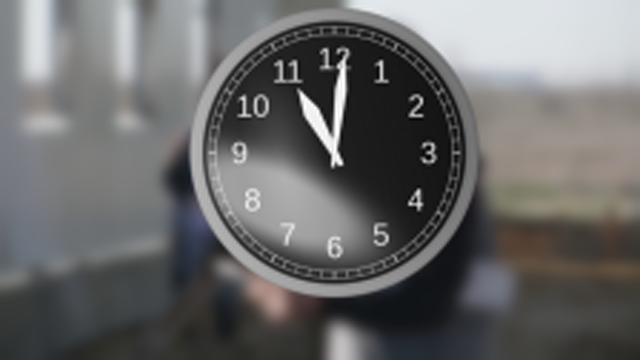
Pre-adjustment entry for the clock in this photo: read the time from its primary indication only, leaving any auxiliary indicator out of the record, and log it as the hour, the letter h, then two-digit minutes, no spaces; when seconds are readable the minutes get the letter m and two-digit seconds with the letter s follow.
11h01
